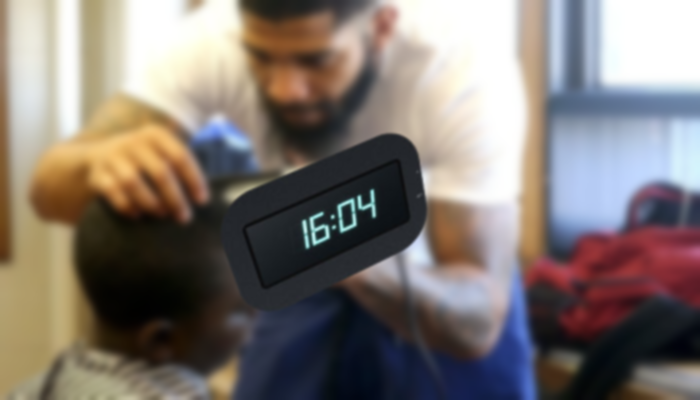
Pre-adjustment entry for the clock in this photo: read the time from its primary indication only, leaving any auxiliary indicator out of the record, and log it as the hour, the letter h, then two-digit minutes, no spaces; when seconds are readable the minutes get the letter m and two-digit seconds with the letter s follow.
16h04
